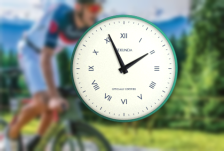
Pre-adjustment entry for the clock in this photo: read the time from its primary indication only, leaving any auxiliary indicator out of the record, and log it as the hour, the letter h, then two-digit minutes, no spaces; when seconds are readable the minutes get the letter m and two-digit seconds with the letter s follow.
1h56
